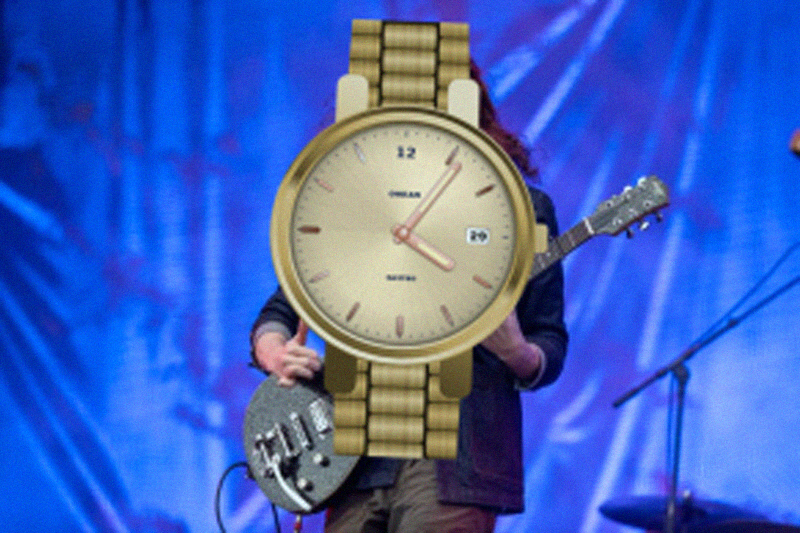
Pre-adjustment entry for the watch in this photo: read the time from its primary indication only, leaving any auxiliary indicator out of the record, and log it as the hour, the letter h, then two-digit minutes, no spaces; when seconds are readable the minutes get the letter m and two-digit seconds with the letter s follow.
4h06
